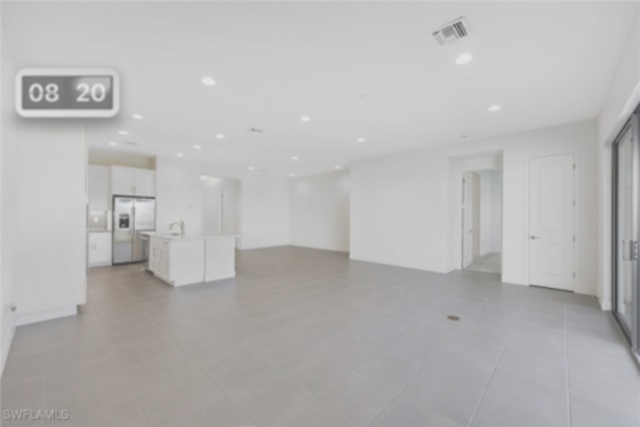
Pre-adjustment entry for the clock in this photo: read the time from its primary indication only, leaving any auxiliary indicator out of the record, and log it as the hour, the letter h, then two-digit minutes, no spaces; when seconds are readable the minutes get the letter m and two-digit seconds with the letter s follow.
8h20
